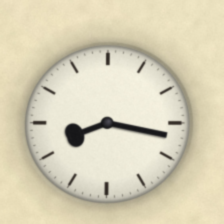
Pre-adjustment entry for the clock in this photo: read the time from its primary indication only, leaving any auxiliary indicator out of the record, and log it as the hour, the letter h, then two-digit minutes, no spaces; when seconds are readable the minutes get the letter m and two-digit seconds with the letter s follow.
8h17
